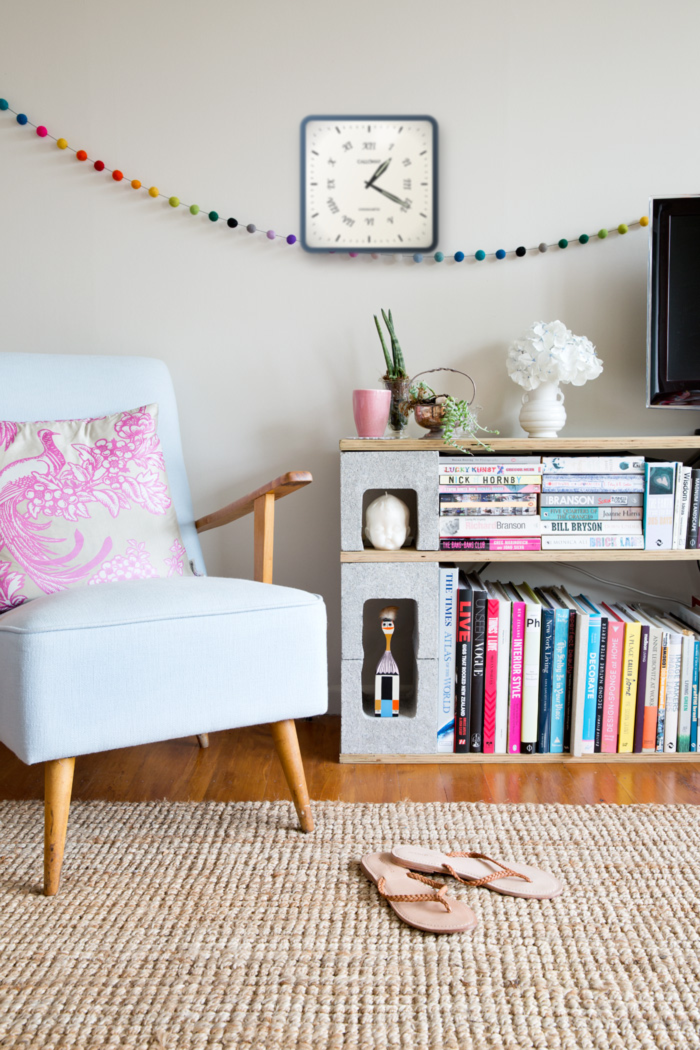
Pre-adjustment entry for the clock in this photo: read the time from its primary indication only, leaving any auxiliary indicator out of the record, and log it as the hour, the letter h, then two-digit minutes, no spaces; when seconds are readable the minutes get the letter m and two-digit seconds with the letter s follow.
1h20
